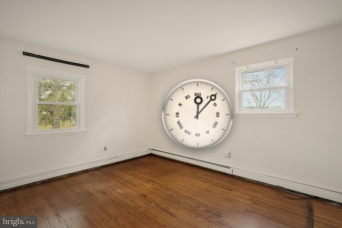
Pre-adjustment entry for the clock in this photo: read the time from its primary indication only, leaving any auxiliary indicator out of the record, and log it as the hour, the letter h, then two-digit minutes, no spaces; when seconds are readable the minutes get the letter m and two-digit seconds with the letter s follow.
12h07
